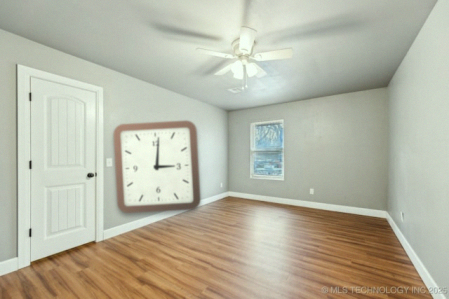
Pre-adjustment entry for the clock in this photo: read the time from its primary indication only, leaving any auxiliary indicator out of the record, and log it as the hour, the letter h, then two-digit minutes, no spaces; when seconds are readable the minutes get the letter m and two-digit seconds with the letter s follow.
3h01
